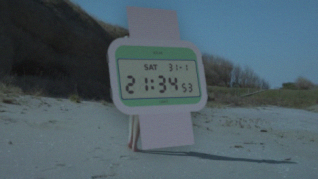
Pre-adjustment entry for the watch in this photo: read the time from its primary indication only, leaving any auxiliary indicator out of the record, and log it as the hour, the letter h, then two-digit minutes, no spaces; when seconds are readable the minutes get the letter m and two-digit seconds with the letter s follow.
21h34
